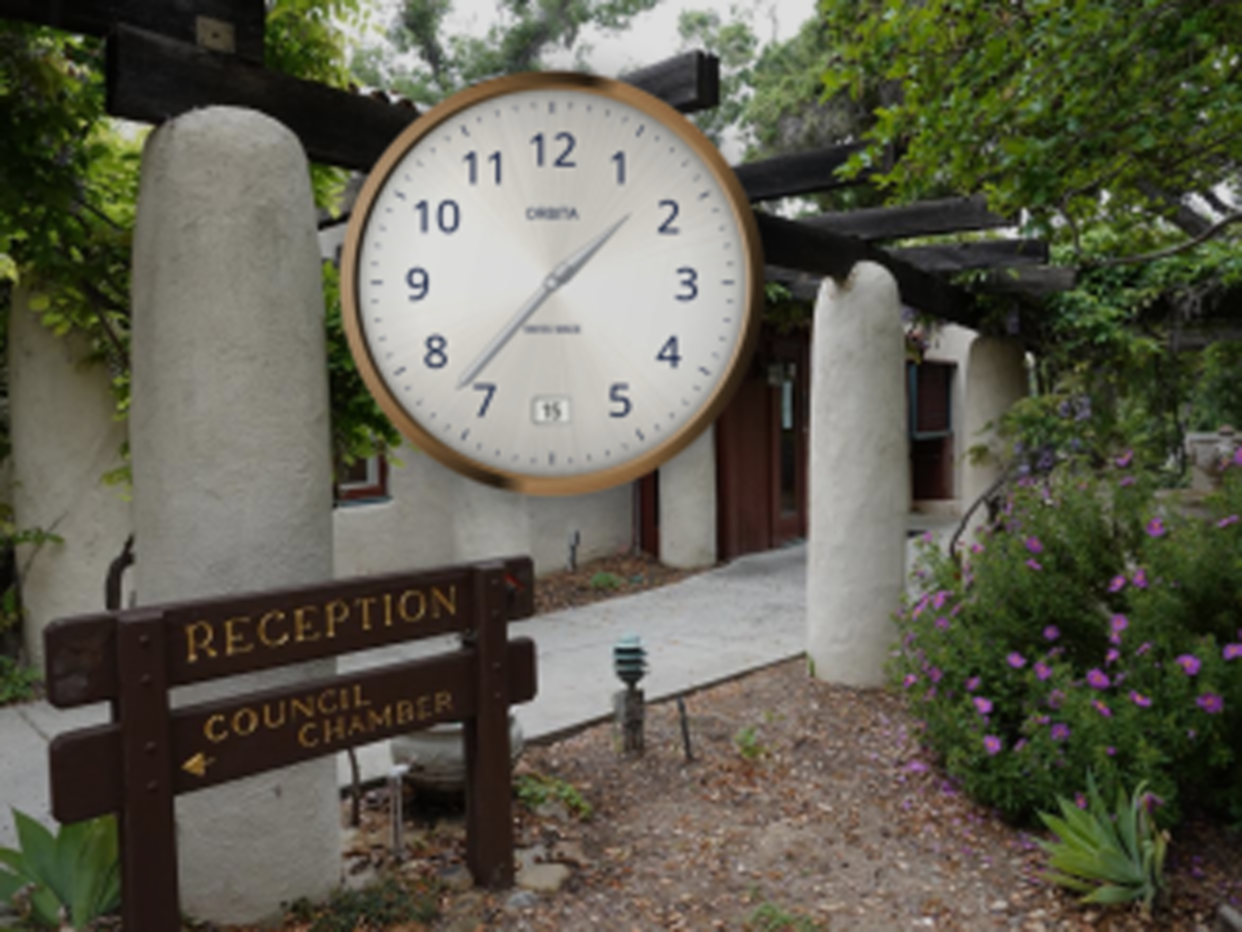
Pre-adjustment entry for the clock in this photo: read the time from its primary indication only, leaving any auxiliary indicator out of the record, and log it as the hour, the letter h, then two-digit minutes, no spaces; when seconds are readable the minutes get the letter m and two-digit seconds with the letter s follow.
1h37
